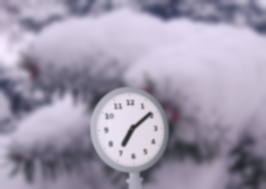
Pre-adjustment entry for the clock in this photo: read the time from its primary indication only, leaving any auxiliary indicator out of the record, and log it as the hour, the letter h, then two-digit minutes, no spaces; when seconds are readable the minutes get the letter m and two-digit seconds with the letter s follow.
7h09
